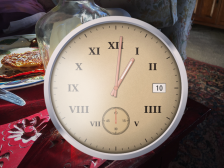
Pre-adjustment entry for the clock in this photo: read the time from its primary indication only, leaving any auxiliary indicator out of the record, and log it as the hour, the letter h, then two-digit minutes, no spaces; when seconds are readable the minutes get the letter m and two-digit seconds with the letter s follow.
1h01
